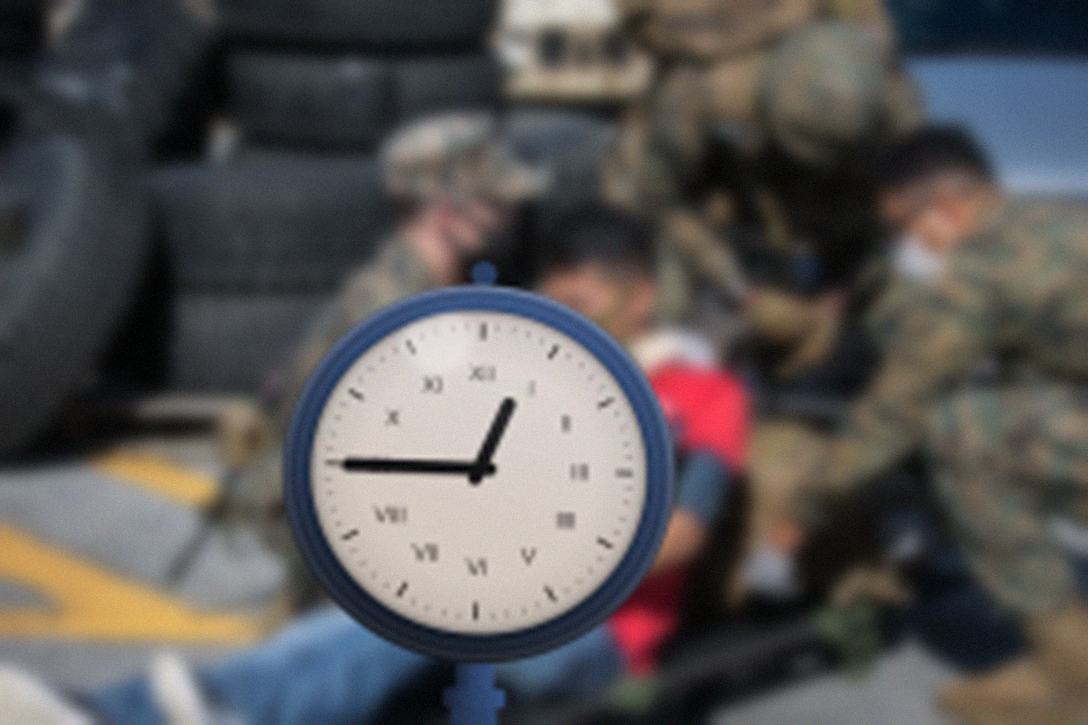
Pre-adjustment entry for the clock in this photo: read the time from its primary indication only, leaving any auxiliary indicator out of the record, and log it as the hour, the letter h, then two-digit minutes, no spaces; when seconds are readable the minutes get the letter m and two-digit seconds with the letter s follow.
12h45
